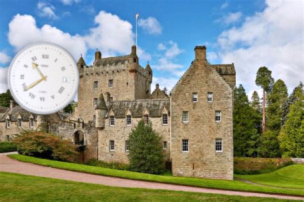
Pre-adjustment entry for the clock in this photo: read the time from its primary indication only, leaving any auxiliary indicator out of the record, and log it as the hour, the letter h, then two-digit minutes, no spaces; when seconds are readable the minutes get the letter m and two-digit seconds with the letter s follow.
10h39
